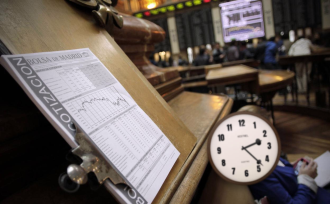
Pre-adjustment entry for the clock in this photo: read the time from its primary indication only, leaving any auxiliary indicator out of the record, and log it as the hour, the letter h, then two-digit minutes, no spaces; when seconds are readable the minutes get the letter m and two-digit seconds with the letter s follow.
2h23
